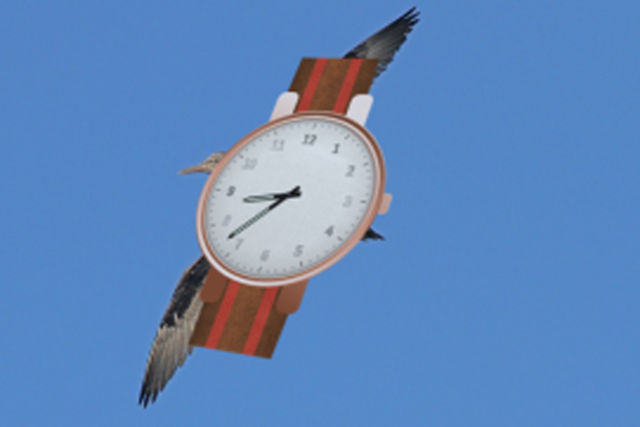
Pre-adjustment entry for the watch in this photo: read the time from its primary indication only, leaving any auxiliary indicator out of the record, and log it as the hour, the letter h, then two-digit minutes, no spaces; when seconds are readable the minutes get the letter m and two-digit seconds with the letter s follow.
8h37
